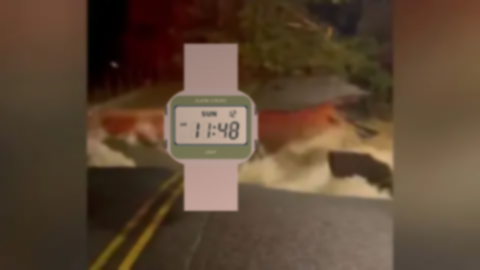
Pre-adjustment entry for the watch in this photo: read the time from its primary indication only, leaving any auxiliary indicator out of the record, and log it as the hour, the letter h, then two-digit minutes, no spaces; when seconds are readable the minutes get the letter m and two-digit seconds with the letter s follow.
11h48
